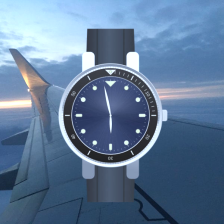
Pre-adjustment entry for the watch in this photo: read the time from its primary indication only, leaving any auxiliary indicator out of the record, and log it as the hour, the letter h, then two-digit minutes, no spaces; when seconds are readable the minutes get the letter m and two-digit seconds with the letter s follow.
5h58
